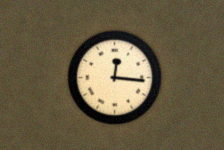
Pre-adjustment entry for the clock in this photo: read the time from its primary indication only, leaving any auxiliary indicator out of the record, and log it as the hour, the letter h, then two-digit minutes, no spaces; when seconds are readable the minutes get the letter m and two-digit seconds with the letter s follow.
12h16
